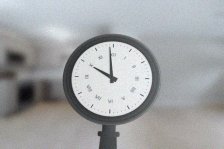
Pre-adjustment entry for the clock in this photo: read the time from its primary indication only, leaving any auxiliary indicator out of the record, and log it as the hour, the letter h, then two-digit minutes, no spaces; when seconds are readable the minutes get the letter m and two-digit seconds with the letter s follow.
9h59
